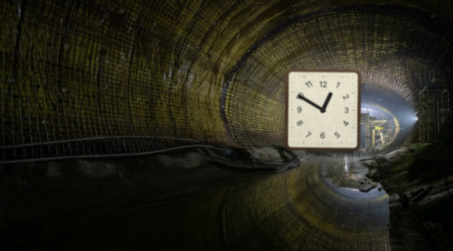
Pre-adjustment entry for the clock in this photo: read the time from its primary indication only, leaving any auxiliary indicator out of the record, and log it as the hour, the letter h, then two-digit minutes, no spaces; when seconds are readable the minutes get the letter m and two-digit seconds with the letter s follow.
12h50
